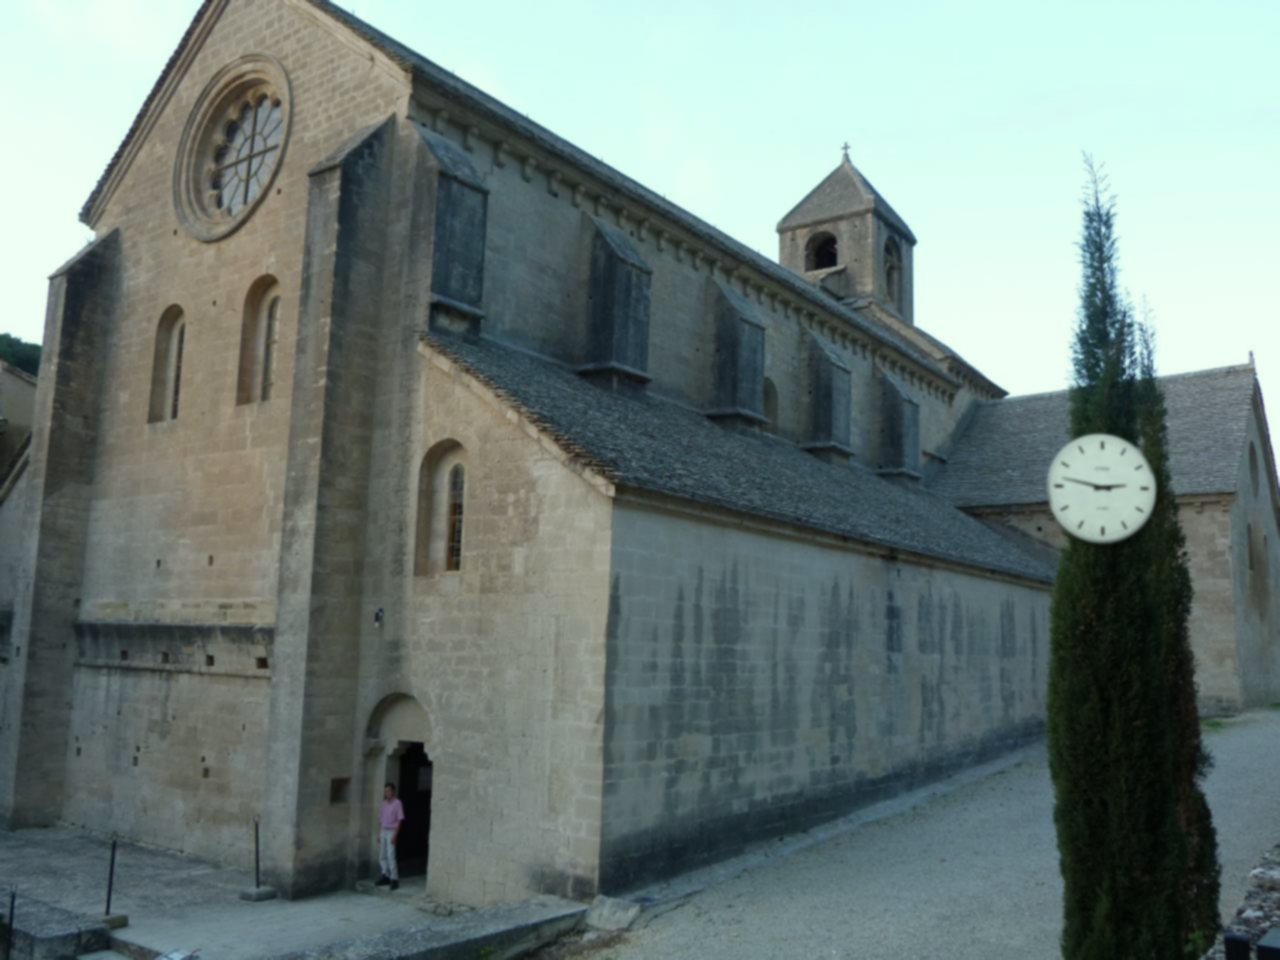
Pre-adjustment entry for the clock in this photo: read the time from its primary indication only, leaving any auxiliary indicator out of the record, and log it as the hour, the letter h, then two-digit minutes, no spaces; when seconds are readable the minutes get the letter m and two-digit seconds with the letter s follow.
2h47
